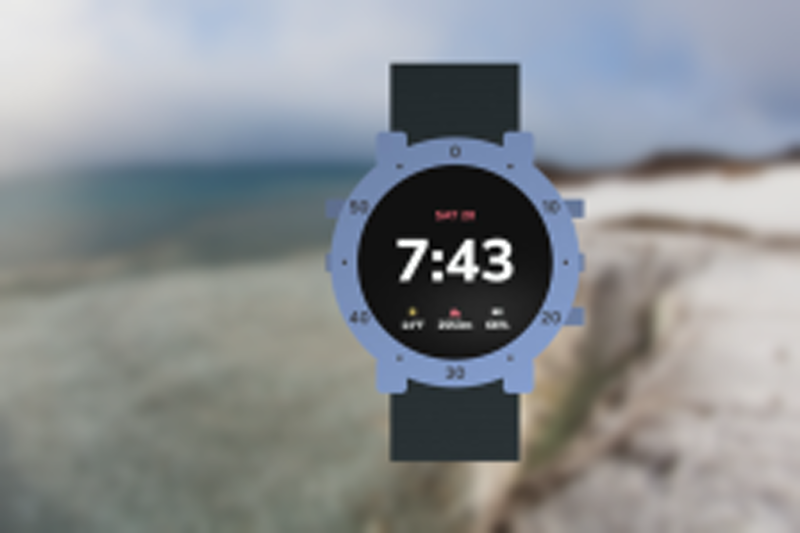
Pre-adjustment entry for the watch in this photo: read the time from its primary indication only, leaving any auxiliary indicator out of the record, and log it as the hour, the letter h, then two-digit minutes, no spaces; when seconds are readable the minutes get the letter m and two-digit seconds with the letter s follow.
7h43
